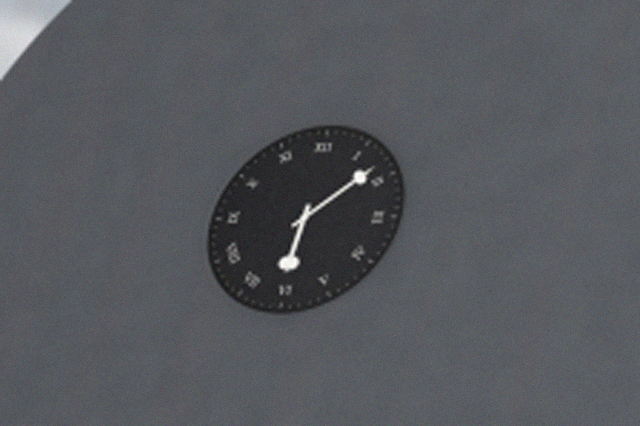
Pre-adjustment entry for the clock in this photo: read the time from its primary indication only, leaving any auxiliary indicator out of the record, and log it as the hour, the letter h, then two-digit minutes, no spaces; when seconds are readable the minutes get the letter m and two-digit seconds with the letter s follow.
6h08
